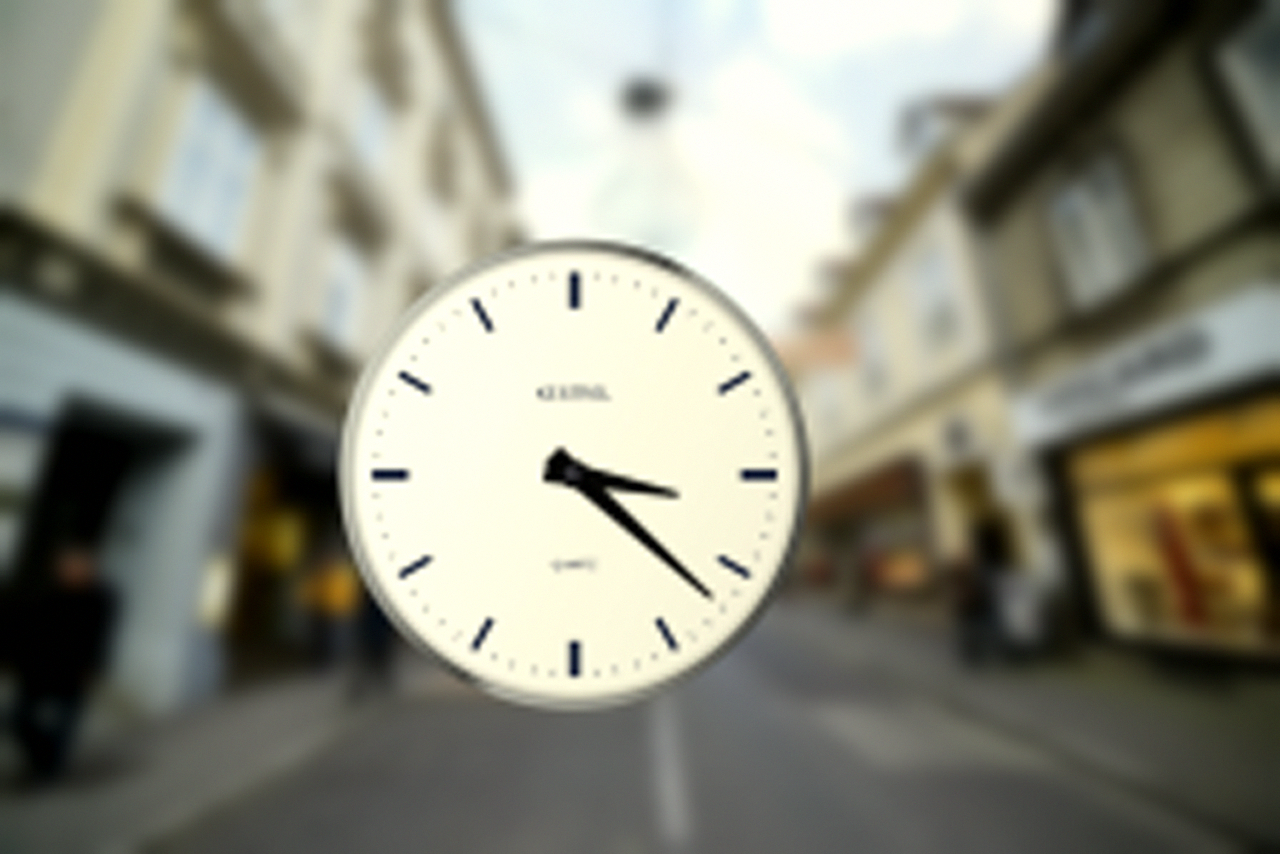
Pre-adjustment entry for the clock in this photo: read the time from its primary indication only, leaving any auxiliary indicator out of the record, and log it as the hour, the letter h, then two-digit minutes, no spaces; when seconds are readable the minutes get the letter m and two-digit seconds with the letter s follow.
3h22
